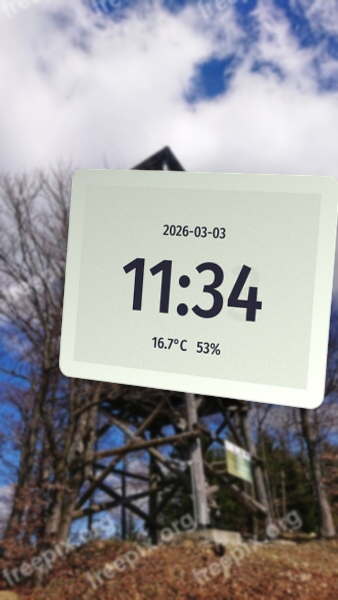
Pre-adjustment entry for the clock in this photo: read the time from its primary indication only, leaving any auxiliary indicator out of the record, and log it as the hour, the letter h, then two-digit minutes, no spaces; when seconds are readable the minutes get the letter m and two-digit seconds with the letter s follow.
11h34
